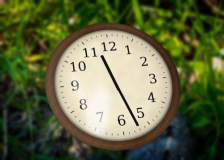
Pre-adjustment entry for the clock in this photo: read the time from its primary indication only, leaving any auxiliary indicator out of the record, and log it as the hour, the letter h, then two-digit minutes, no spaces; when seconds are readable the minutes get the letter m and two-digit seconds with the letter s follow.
11h27
